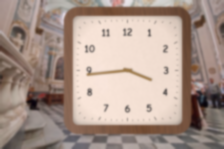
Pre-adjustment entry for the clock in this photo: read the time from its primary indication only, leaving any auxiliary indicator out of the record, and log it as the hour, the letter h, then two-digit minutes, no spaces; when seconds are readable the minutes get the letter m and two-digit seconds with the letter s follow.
3h44
